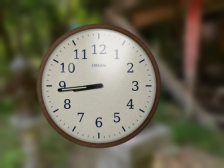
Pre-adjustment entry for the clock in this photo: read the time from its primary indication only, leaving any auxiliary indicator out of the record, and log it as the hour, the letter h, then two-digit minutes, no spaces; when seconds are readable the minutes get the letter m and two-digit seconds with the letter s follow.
8h44
